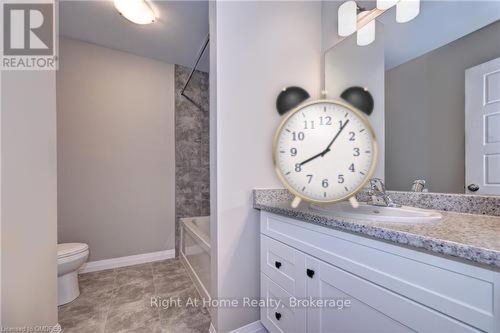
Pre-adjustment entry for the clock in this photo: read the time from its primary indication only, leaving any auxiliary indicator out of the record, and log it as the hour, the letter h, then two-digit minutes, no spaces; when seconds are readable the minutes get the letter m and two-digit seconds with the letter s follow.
8h06
